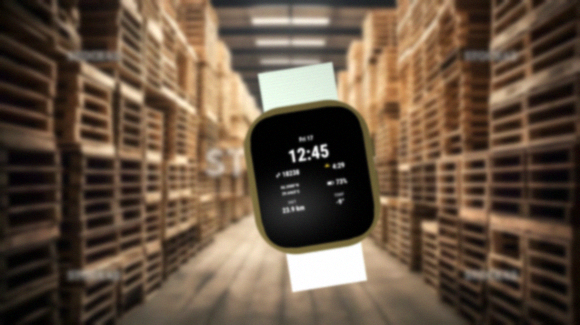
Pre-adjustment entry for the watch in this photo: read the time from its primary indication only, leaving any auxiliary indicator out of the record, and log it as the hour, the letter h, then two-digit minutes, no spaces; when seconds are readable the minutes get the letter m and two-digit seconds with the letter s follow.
12h45
